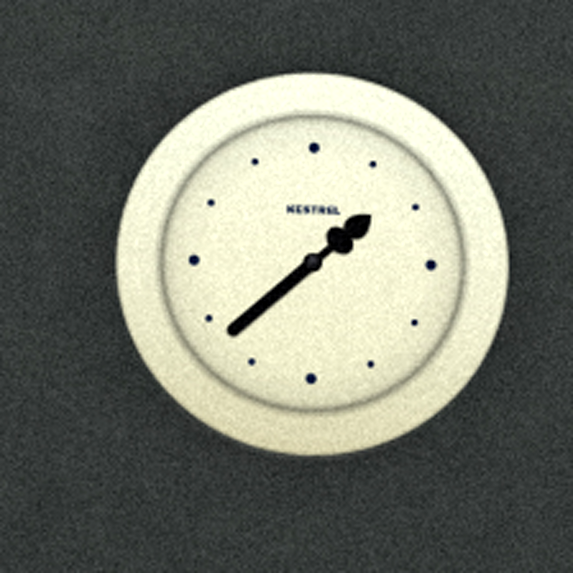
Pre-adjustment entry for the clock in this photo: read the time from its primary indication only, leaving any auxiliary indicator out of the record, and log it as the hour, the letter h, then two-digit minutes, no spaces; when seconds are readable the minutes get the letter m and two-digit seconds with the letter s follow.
1h38
